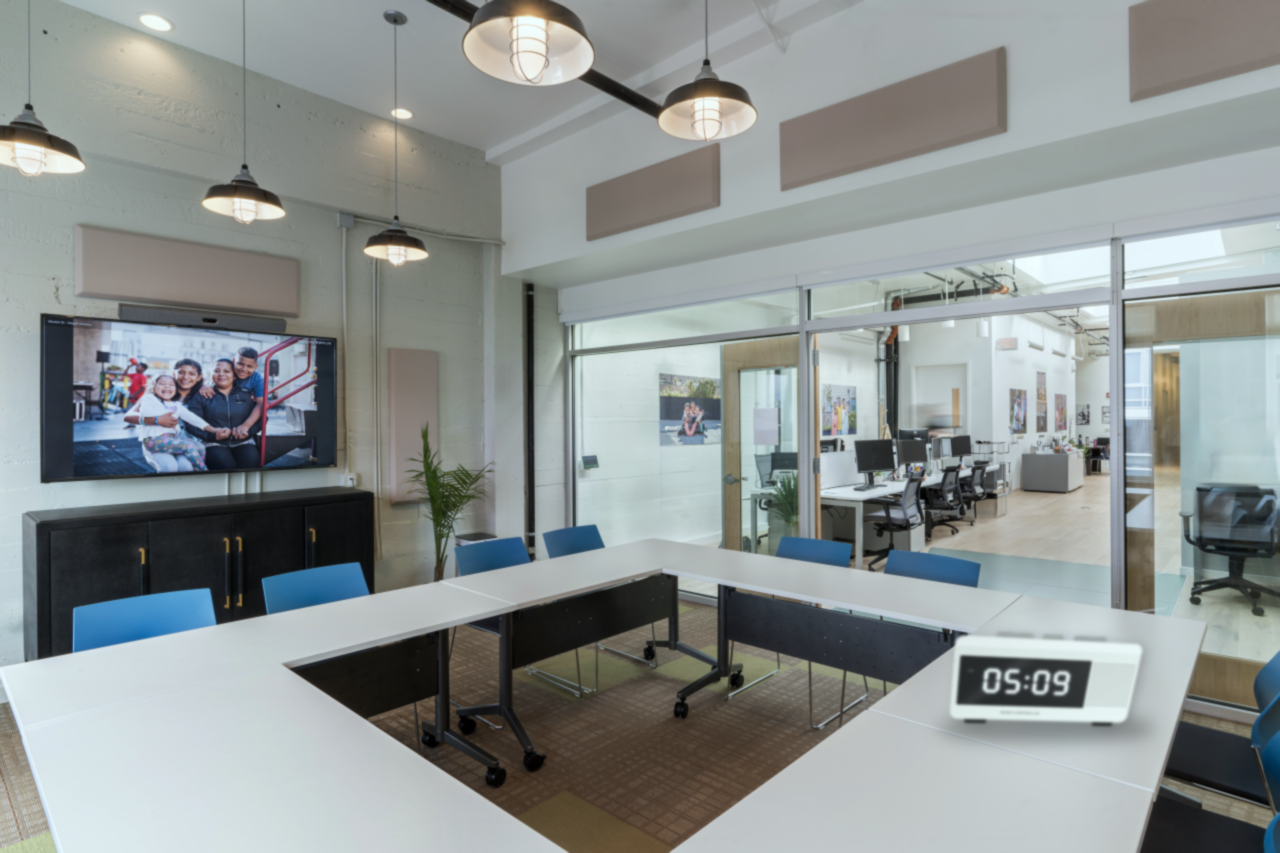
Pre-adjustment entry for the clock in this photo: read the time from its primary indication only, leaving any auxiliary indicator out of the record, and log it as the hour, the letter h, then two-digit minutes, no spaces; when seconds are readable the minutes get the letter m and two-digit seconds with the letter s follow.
5h09
